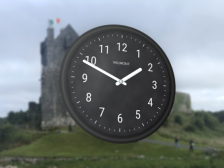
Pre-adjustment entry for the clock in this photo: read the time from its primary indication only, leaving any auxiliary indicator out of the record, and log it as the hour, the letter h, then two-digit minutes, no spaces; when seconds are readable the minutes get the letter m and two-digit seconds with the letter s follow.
1h49
